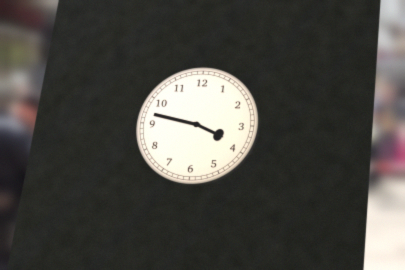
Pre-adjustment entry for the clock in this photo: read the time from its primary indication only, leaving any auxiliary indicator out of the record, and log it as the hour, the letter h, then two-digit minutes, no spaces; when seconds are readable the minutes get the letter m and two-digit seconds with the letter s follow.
3h47
